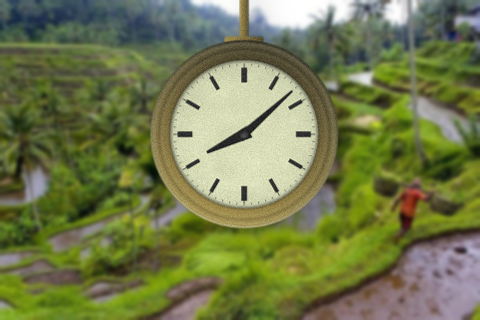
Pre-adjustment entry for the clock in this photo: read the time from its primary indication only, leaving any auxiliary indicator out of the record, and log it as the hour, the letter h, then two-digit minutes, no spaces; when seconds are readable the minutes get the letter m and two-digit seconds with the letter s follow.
8h08
